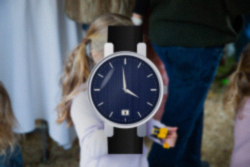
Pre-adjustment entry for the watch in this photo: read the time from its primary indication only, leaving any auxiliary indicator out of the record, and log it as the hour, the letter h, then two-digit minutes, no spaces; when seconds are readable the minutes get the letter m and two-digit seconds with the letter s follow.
3h59
